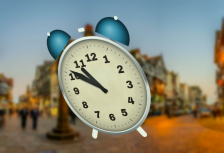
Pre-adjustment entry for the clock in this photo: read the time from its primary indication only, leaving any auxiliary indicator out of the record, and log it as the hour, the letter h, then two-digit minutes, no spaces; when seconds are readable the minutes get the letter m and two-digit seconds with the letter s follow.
10h51
